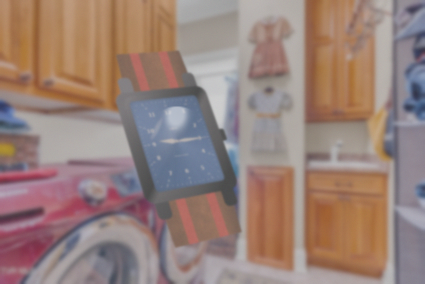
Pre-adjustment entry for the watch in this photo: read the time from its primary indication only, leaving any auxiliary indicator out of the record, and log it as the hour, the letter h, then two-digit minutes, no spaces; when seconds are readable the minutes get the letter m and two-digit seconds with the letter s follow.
9h15
